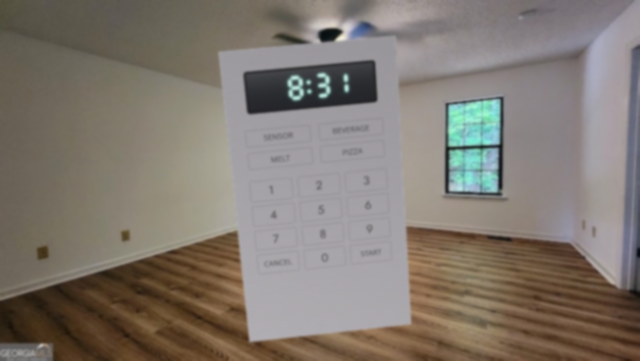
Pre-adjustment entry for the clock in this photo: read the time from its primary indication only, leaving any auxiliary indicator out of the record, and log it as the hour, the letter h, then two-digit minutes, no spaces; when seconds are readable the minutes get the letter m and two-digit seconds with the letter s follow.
8h31
